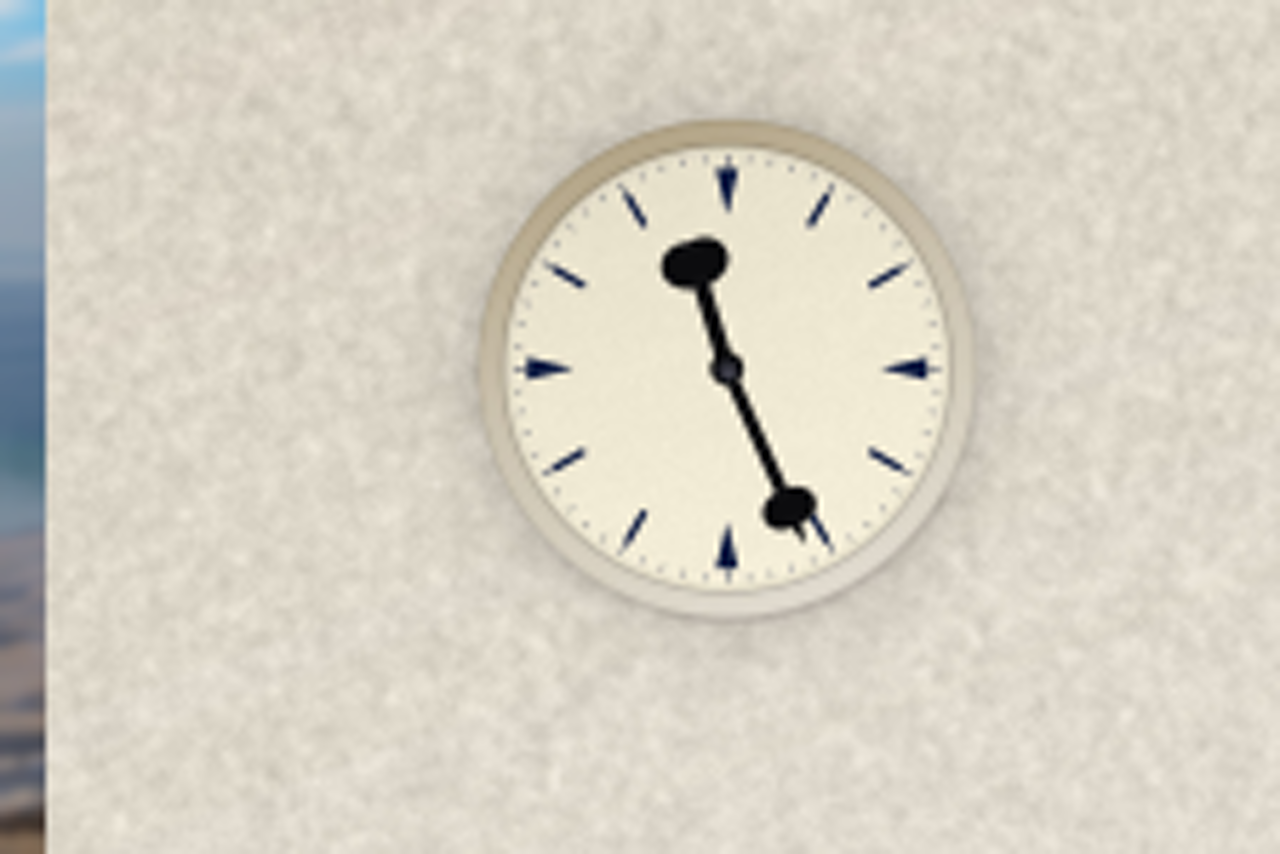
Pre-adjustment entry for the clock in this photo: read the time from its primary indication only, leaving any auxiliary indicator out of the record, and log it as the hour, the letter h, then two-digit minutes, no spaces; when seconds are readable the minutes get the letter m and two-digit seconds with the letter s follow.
11h26
